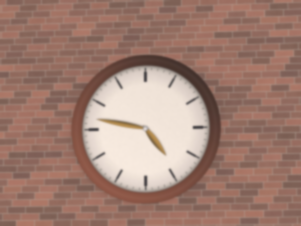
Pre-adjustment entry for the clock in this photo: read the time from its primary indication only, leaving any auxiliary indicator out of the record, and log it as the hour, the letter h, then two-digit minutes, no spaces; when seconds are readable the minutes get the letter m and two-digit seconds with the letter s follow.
4h47
